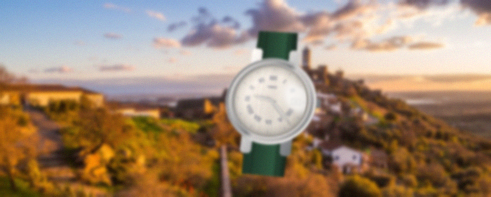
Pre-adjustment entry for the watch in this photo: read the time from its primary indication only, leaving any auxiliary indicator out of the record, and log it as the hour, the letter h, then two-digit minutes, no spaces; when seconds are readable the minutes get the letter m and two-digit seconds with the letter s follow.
9h23
